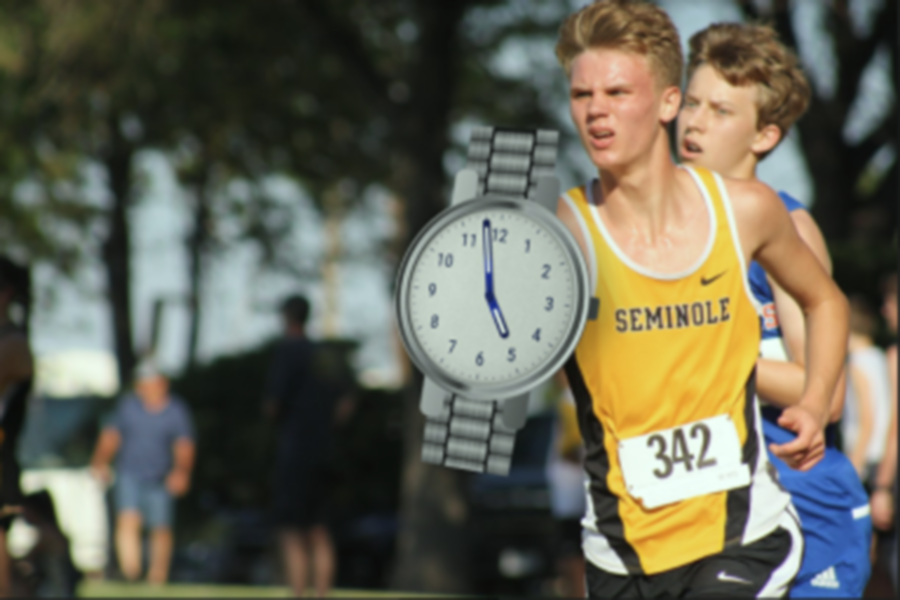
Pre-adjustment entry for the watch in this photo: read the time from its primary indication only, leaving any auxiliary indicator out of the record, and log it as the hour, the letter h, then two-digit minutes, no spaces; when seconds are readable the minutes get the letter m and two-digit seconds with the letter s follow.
4h58
